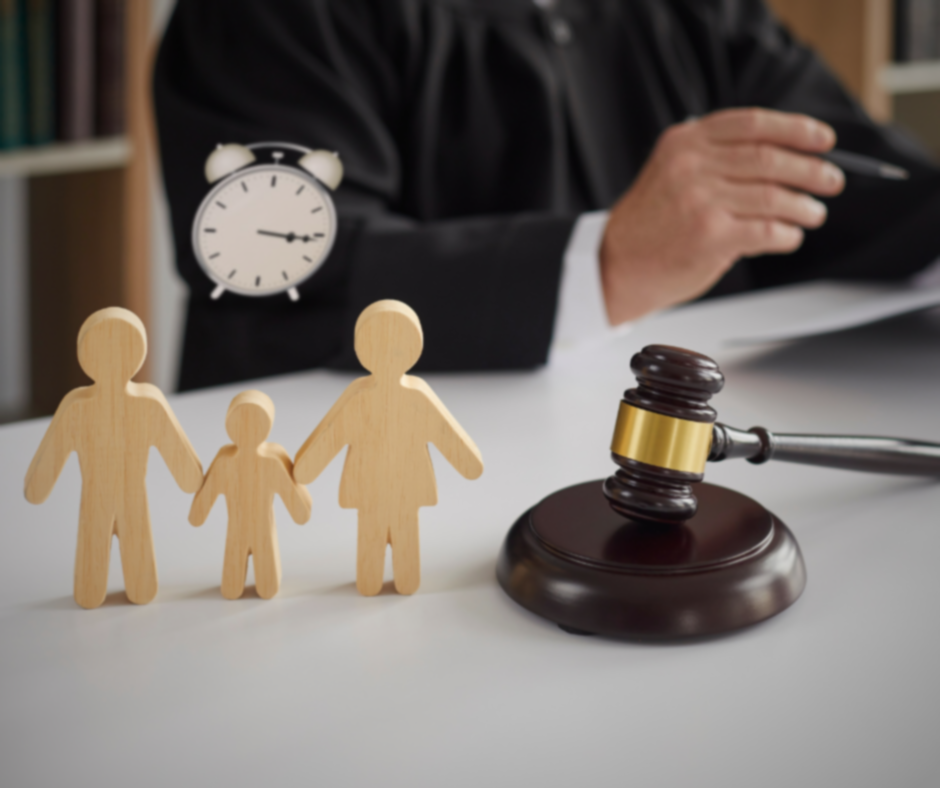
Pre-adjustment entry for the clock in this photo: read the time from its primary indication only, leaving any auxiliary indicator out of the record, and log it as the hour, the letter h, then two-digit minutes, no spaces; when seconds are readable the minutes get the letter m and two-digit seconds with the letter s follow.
3h16
